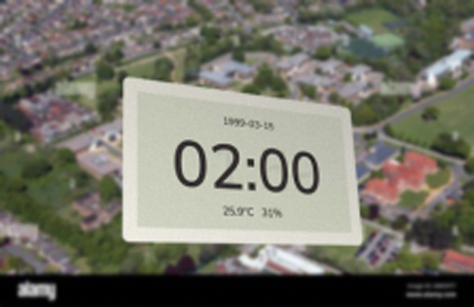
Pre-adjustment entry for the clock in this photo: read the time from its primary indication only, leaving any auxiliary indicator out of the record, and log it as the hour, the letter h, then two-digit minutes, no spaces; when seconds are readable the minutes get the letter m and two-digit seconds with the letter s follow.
2h00
